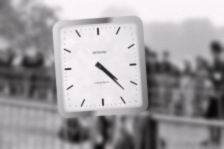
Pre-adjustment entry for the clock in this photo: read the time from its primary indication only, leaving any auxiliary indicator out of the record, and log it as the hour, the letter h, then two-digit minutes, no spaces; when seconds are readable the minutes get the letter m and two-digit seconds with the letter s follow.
4h23
